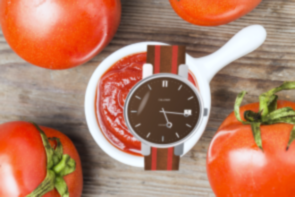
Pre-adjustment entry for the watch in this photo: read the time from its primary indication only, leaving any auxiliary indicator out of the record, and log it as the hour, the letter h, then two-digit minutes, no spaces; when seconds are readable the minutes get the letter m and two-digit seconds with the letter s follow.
5h16
